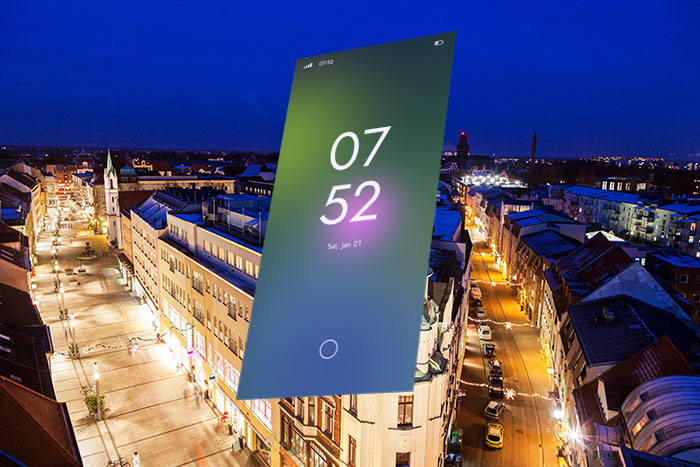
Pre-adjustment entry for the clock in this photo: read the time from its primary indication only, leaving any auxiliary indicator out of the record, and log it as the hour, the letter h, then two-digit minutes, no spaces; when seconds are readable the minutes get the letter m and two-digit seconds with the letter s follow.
7h52
